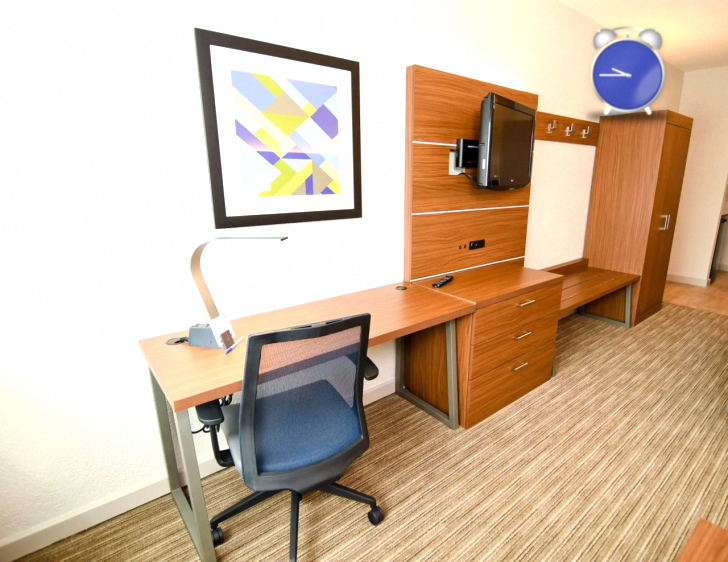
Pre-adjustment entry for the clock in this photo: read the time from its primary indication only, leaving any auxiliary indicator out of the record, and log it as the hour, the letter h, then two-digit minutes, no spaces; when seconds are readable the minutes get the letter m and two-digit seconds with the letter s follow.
9h45
